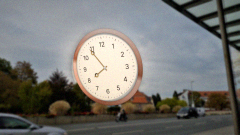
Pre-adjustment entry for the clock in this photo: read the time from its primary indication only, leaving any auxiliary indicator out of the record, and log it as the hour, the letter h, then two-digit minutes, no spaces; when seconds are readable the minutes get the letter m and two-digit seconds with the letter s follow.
7h54
